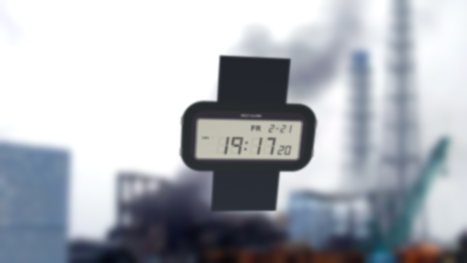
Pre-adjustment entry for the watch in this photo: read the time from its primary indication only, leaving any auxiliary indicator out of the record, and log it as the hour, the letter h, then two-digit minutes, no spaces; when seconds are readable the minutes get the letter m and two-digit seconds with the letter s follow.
19h17
